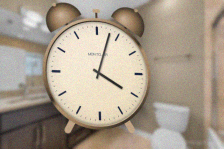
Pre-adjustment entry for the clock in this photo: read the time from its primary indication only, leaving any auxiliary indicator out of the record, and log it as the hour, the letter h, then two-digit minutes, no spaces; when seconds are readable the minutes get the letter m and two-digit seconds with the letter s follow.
4h03
